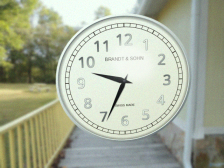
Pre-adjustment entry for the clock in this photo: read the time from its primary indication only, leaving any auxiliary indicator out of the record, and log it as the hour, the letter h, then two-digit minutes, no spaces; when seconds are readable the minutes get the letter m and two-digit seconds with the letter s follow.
9h34
